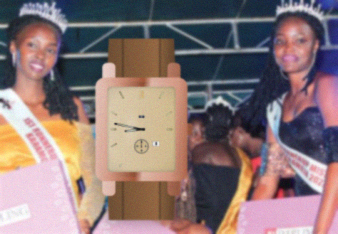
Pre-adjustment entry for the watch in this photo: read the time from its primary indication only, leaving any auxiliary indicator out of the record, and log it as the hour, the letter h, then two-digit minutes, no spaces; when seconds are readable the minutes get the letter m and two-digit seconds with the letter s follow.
8h47
